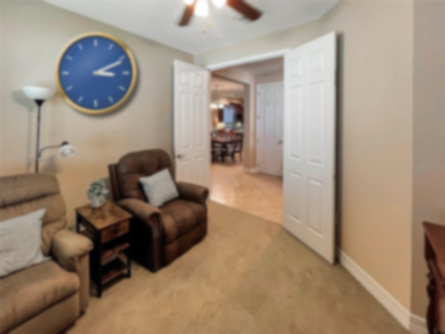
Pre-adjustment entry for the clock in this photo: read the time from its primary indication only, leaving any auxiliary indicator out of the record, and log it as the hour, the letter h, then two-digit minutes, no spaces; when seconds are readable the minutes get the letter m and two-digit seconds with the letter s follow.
3h11
